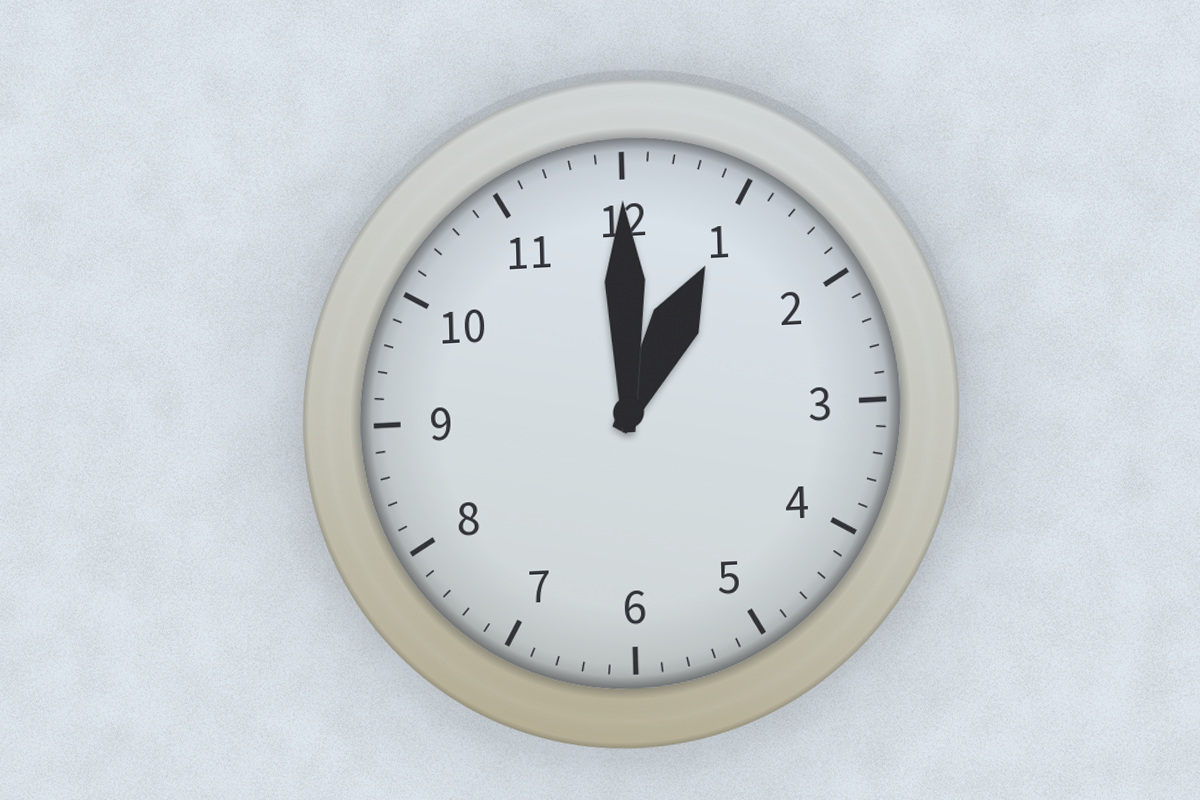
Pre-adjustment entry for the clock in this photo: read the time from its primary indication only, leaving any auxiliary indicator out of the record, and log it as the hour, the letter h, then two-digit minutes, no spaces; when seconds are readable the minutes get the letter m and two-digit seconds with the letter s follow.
1h00
